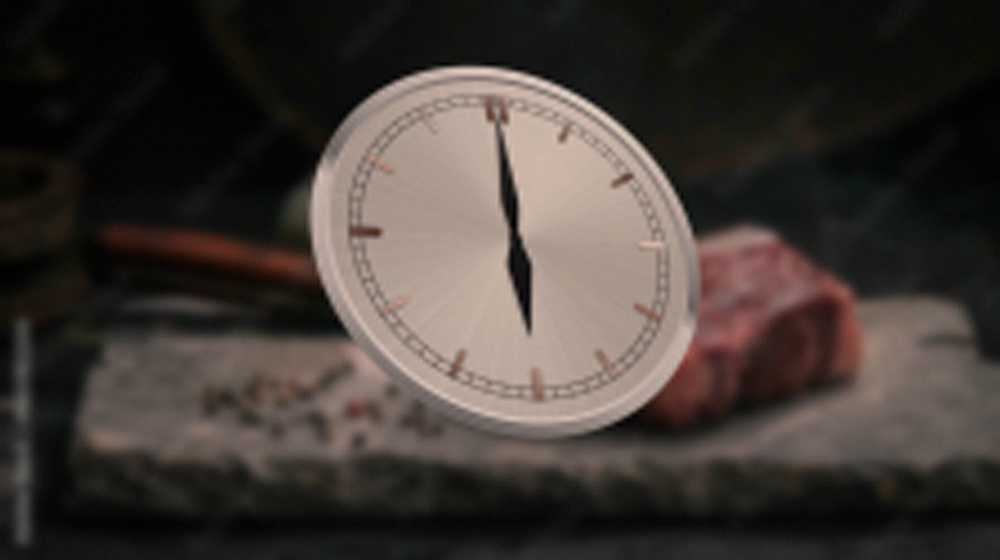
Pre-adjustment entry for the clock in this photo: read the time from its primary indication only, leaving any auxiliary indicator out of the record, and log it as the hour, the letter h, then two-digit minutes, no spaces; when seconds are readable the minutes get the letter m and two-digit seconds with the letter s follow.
6h00
